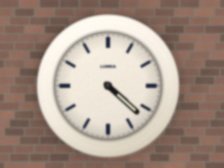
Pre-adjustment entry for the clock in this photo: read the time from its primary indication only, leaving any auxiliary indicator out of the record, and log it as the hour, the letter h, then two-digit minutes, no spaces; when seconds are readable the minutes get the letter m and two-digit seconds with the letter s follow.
4h22
